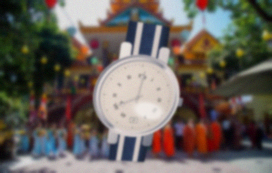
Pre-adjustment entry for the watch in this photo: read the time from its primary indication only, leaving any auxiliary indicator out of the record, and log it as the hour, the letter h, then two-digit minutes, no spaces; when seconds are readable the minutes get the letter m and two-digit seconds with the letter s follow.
8h01
